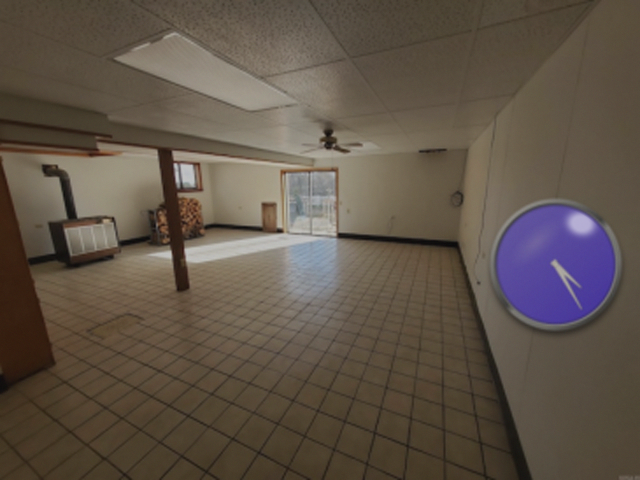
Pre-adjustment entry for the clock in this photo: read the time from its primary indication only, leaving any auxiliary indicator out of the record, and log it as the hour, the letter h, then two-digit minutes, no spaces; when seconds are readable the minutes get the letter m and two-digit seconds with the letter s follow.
4h25
